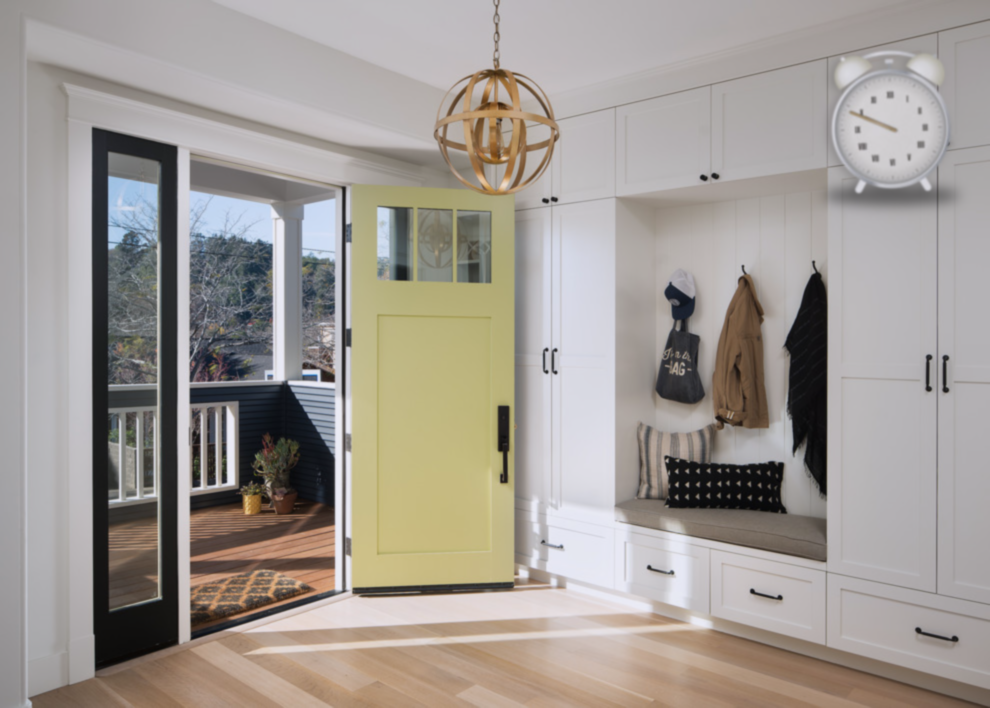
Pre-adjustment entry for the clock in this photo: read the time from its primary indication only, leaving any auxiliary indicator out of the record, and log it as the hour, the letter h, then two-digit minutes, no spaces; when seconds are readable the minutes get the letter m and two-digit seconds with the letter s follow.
9h49
